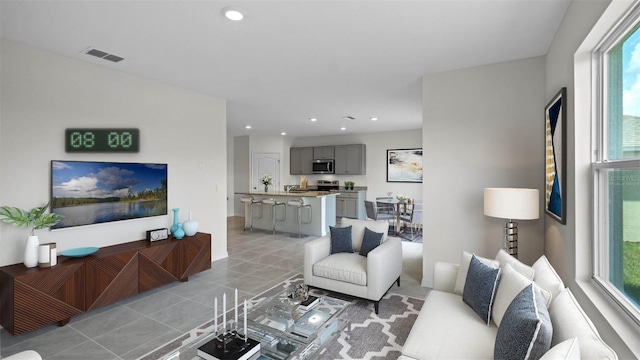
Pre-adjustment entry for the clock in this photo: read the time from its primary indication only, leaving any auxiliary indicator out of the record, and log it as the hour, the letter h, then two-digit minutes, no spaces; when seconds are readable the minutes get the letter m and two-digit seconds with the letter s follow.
8h00
